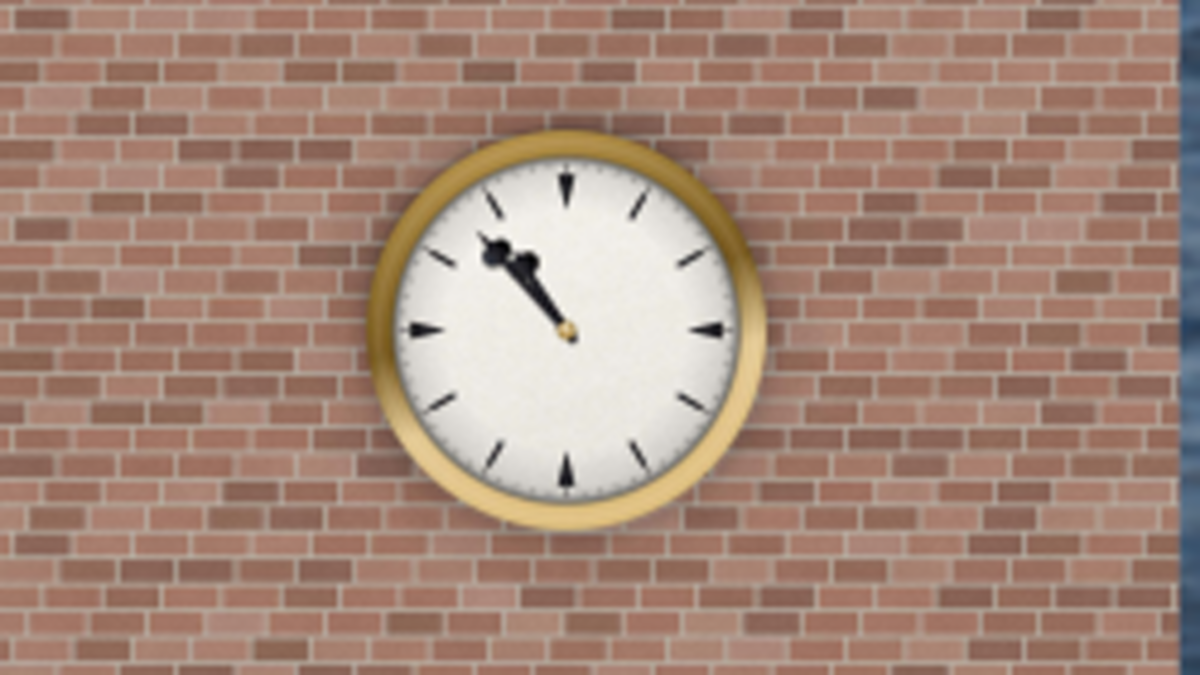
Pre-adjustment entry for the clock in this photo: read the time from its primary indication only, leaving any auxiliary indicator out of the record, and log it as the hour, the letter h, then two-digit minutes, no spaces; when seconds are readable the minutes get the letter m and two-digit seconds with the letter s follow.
10h53
